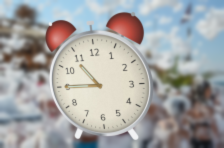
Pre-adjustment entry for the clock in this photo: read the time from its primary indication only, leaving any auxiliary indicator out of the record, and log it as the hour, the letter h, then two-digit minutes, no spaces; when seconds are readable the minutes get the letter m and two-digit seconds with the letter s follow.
10h45
